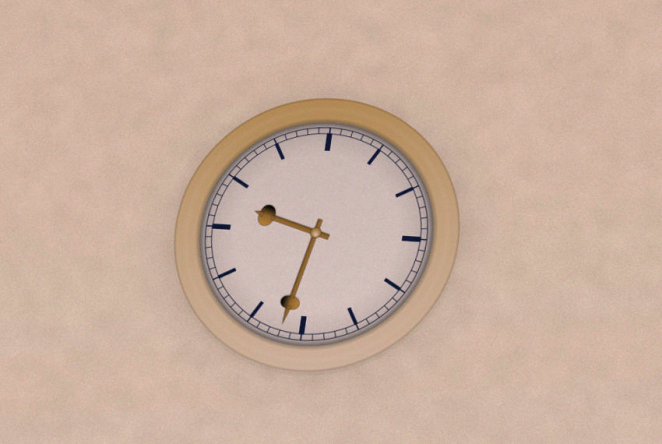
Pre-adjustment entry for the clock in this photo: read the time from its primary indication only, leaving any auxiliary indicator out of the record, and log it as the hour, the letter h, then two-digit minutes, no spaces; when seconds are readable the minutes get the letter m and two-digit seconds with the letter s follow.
9h32
